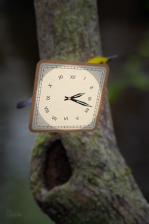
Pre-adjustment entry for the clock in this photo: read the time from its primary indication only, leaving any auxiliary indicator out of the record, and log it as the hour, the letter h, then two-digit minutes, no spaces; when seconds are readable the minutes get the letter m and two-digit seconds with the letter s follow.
2h18
